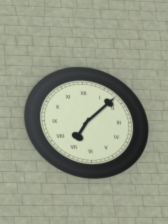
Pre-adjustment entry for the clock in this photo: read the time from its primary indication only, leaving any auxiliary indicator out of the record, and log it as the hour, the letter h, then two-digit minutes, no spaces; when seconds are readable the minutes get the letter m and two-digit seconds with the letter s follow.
7h08
